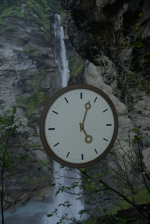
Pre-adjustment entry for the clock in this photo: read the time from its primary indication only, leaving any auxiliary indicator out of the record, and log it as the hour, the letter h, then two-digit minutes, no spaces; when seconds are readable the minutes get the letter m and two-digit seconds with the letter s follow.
5h03
